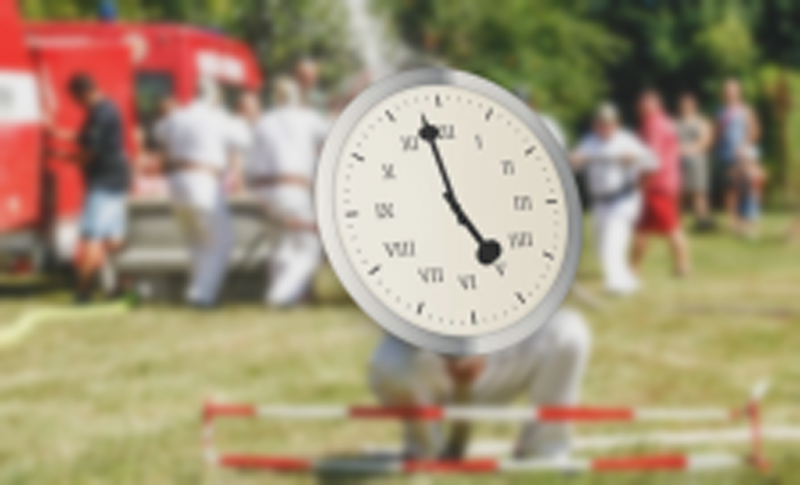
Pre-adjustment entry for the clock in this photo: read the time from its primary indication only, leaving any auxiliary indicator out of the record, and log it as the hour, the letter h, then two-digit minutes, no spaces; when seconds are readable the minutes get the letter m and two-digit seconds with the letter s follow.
4h58
